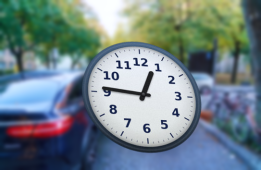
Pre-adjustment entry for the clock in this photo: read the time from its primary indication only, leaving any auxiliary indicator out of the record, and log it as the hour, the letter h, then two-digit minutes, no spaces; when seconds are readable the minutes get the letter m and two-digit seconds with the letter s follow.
12h46
